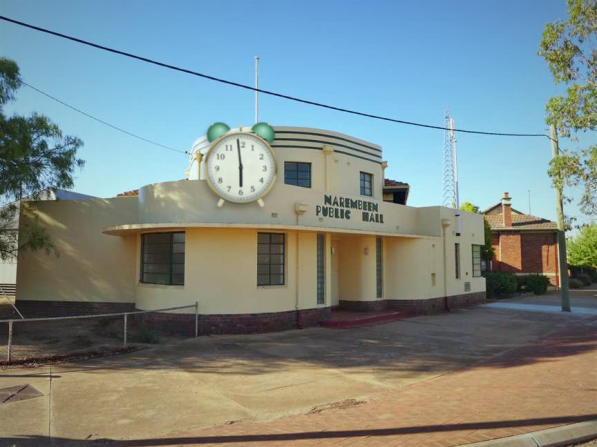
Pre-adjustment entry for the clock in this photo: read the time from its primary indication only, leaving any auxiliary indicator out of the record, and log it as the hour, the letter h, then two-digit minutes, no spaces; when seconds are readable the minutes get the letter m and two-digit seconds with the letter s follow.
5h59
